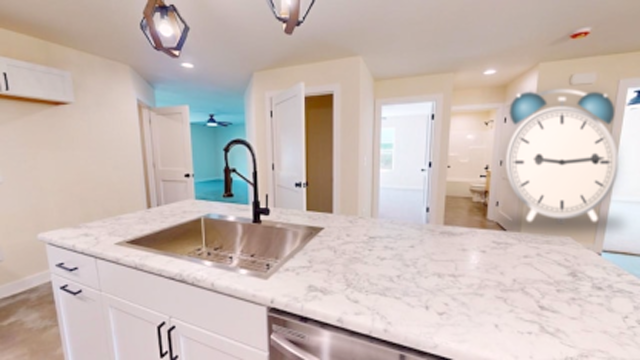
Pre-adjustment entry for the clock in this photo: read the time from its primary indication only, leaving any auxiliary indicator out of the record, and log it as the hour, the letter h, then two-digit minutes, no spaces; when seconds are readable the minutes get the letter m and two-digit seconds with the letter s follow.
9h14
